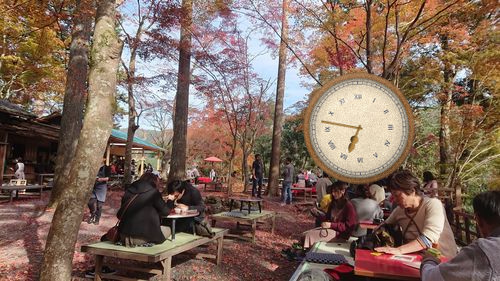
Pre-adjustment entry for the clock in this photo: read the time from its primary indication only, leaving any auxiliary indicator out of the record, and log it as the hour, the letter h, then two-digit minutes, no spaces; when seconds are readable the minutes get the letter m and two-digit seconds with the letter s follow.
6h47
